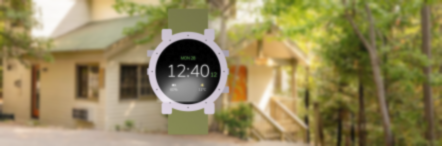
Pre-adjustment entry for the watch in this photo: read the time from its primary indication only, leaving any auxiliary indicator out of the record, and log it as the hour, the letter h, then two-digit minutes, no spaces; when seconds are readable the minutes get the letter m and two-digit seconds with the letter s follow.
12h40
